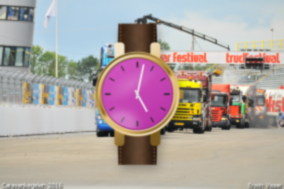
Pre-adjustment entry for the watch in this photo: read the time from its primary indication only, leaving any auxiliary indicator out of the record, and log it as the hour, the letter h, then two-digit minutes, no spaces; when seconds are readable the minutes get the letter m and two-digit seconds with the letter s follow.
5h02
